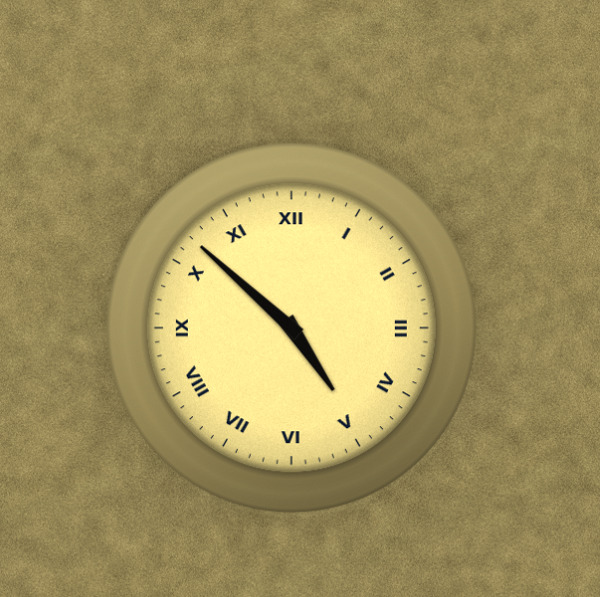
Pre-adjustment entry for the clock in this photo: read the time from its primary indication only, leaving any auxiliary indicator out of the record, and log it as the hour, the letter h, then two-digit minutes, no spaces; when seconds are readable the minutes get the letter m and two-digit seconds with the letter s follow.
4h52
